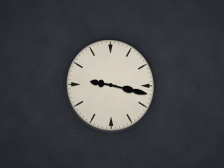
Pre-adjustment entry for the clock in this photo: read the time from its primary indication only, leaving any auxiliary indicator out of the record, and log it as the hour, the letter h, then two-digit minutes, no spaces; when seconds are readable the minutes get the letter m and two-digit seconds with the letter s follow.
9h17
